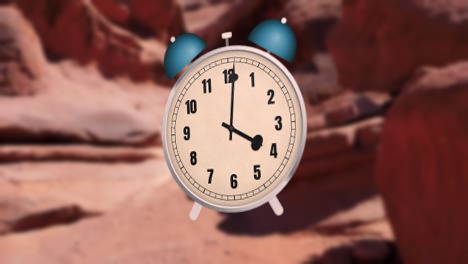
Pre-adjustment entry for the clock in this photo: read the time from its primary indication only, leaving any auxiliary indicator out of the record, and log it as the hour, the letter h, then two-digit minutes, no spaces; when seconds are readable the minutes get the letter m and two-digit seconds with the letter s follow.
4h01
